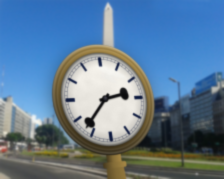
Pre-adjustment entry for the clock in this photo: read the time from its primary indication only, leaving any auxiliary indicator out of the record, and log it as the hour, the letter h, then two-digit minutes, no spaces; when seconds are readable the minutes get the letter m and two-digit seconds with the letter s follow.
2h37
